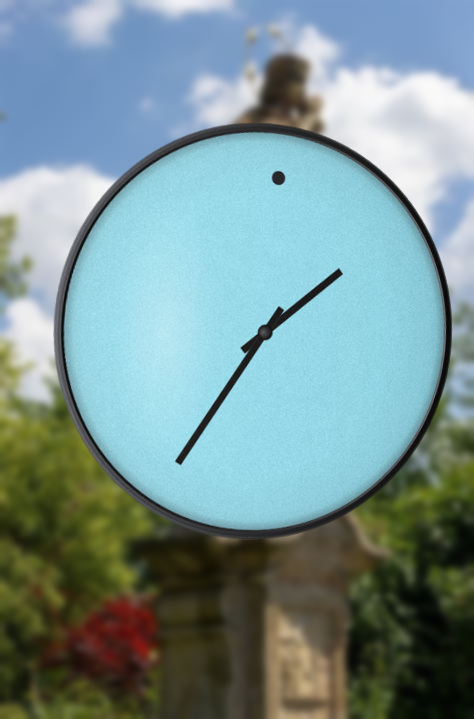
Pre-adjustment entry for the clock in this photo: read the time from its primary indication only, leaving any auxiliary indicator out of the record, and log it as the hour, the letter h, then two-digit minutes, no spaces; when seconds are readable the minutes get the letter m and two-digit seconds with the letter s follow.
1h35
